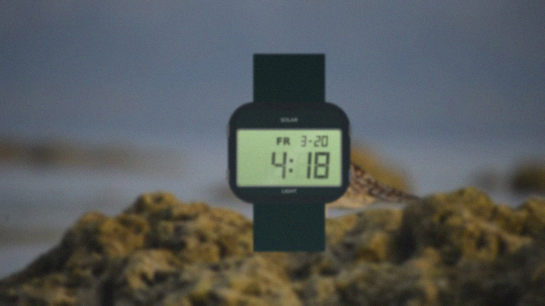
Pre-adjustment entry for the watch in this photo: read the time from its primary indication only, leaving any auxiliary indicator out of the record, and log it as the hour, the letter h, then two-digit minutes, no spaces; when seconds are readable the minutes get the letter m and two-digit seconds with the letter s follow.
4h18
